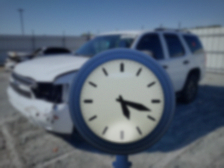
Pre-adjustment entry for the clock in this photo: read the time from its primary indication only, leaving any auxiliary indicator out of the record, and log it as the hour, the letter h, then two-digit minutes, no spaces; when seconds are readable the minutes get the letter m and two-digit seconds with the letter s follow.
5h18
